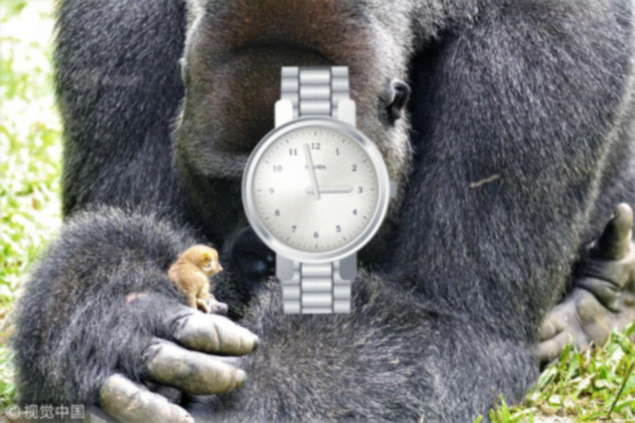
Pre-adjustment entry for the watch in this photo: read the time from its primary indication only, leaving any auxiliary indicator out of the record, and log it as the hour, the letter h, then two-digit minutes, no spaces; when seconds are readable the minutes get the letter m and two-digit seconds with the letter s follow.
2h58
